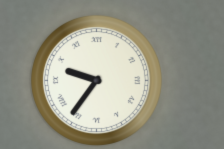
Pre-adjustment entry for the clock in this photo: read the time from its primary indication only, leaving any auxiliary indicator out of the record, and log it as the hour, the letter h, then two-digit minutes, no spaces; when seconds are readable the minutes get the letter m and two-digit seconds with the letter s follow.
9h36
